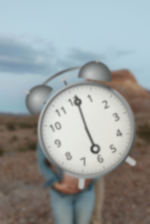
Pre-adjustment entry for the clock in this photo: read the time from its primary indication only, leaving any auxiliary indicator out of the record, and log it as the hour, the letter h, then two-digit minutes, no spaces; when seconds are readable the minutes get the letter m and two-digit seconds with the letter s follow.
6h01
